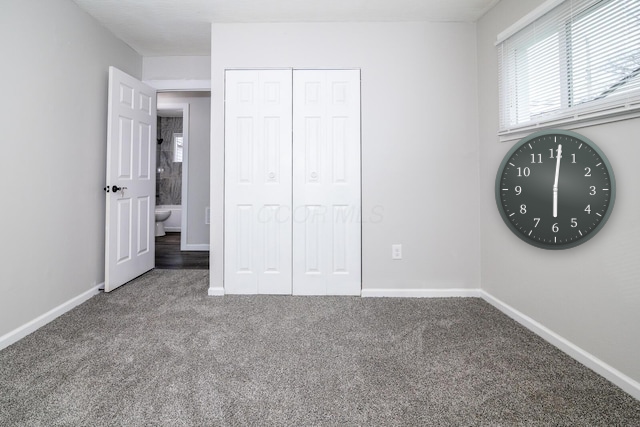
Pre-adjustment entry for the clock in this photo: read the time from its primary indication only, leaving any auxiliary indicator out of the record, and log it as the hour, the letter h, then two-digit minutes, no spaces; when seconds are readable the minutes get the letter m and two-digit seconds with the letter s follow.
6h01
